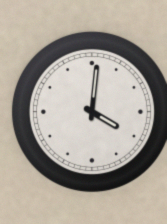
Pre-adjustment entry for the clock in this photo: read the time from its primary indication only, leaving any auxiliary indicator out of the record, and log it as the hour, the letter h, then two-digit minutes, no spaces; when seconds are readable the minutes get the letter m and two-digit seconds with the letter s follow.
4h01
